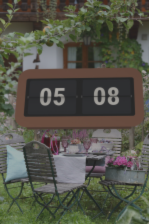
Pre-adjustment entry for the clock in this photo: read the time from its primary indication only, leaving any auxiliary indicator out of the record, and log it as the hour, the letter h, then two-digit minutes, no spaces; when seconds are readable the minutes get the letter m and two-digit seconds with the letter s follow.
5h08
